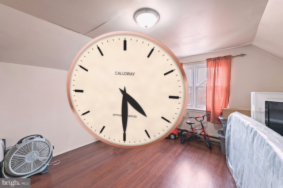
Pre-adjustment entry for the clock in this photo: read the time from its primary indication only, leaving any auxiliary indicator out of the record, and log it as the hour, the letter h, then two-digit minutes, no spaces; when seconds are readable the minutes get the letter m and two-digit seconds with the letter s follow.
4h30
